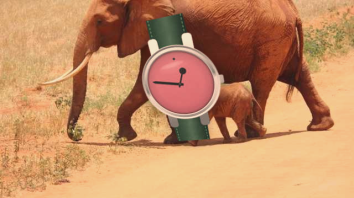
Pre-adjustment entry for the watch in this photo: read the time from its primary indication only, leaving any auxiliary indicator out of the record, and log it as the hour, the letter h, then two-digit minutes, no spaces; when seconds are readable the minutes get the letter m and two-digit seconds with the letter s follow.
12h47
